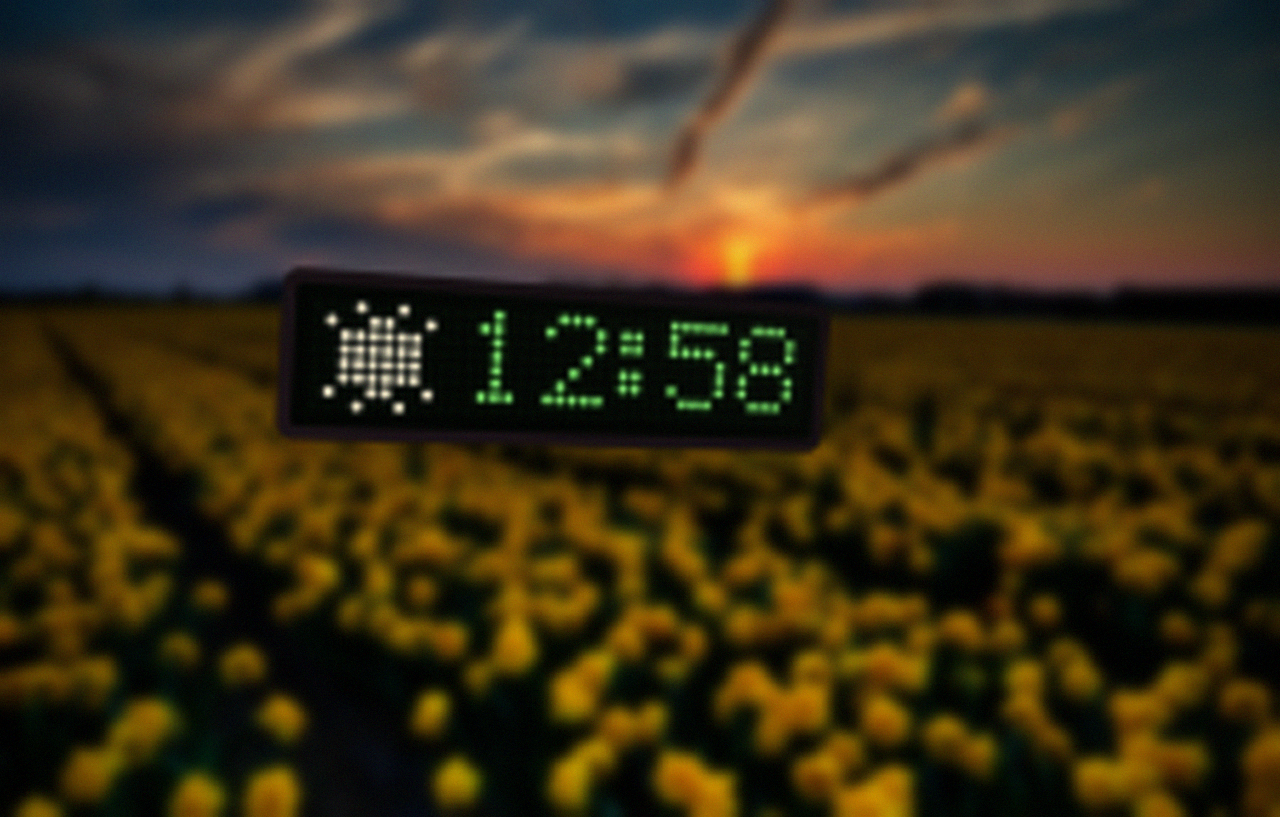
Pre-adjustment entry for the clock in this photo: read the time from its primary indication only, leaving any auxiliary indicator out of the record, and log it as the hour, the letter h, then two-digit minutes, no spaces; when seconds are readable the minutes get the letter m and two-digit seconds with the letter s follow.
12h58
